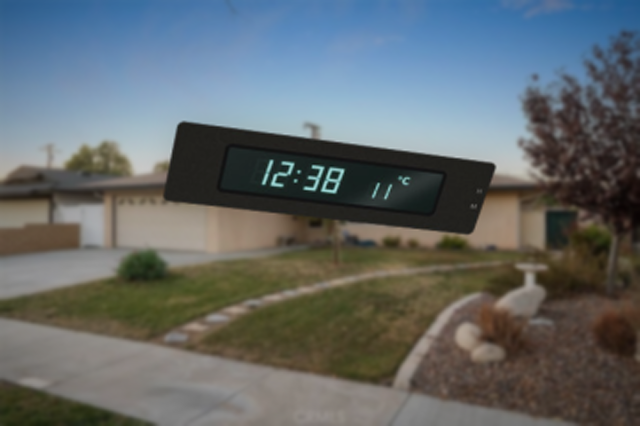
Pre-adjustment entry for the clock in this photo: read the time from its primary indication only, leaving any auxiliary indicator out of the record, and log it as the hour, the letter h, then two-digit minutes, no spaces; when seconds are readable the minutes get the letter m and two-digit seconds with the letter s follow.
12h38
